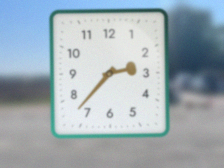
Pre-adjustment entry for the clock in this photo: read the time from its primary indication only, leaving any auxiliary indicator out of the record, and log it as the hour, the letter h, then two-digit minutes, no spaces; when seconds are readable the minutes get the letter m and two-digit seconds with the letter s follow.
2h37
